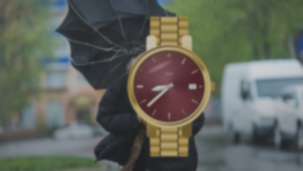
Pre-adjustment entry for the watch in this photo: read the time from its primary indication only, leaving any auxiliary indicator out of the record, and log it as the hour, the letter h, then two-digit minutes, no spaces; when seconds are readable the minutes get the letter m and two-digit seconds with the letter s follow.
8h38
